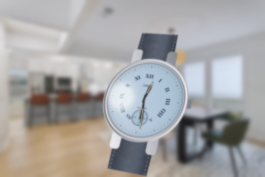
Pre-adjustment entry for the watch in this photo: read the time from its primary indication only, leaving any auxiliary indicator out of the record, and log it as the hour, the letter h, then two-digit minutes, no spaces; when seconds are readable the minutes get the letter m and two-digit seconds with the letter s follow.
12h29
